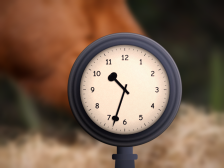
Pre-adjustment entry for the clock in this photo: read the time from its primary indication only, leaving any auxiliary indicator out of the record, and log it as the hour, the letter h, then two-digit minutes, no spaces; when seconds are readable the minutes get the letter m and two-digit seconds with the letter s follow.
10h33
